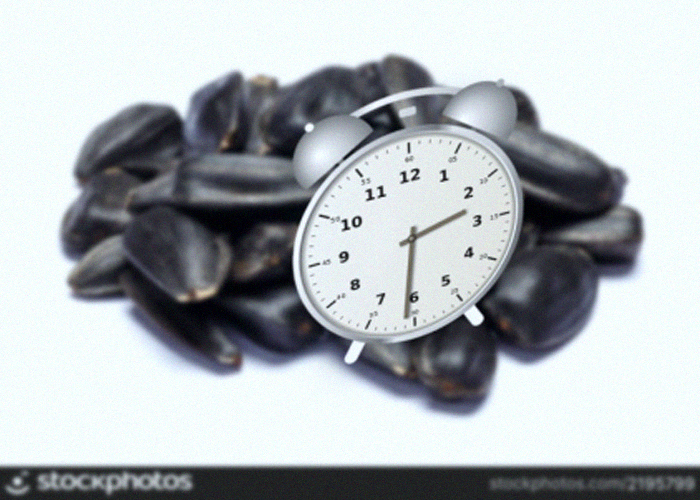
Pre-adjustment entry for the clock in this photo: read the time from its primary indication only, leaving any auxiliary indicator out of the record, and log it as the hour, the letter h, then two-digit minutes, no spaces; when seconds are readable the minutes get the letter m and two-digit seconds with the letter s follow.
2h31
